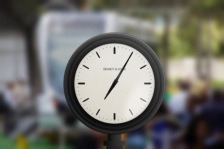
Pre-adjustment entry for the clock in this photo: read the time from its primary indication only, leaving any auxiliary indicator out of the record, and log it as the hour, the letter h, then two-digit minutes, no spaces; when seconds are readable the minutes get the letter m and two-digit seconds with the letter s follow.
7h05
